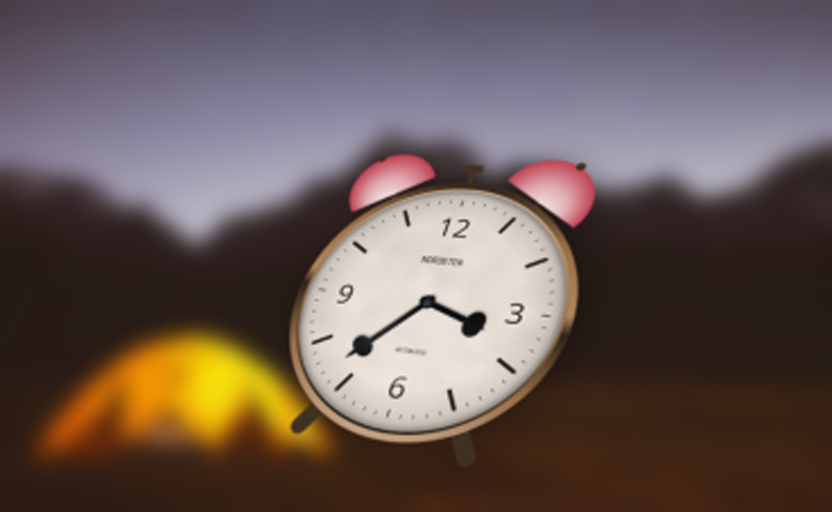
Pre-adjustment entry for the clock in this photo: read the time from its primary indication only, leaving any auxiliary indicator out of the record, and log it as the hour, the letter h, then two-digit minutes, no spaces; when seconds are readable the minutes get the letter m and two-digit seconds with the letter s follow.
3h37
